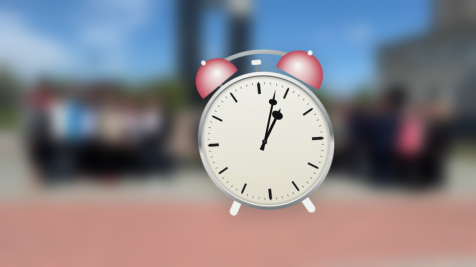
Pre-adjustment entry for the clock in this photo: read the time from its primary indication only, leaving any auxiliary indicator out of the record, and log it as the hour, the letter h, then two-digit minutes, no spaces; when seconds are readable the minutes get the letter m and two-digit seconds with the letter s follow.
1h03
